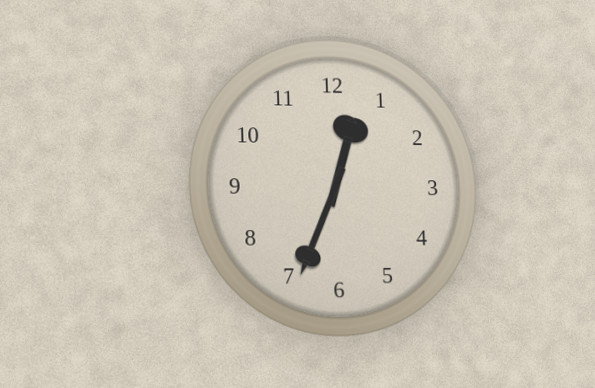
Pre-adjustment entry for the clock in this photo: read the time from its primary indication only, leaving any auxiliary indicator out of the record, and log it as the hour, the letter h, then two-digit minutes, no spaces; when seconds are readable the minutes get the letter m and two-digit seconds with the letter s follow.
12h34
